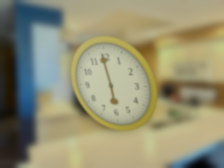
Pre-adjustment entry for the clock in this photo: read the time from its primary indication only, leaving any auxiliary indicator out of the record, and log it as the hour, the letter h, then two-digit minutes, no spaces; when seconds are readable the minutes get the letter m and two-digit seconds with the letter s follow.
5h59
